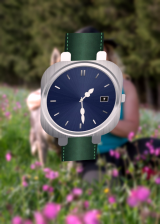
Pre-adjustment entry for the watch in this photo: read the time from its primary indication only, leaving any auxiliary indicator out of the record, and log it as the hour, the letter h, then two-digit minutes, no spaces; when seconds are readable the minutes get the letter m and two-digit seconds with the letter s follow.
1h29
